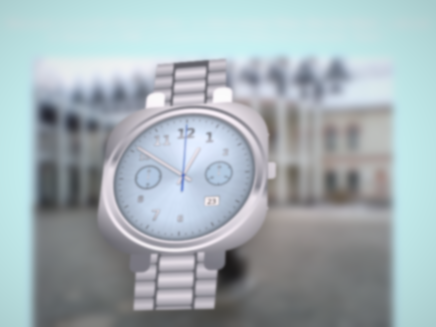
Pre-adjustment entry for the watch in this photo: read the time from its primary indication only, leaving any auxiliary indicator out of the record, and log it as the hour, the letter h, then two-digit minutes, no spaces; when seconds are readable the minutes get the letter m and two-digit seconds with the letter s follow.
12h51
